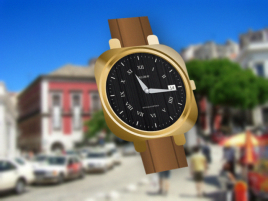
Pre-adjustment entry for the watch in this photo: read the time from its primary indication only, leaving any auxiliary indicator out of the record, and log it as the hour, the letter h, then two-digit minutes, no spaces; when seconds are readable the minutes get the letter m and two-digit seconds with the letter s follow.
11h16
